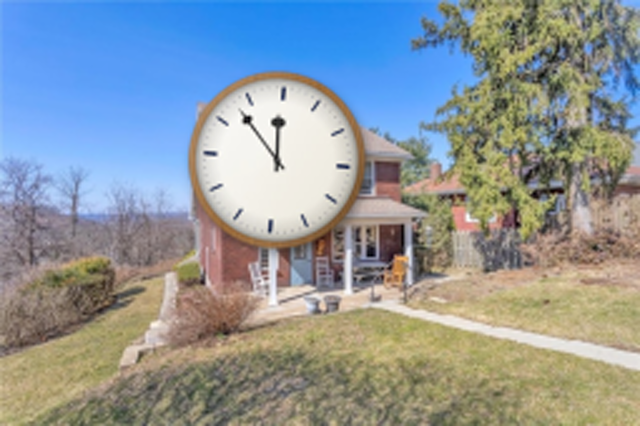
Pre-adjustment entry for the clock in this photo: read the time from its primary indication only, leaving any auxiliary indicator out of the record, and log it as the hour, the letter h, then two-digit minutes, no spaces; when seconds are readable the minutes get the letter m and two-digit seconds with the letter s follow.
11h53
